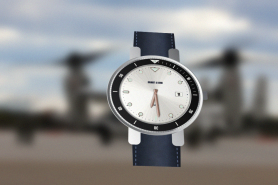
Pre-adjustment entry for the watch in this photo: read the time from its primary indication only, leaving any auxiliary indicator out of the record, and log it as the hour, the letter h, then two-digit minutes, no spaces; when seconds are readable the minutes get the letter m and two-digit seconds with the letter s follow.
6h29
